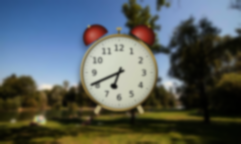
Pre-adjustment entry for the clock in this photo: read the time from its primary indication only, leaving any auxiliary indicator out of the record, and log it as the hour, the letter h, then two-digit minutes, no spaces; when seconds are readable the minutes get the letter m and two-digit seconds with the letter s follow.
6h41
